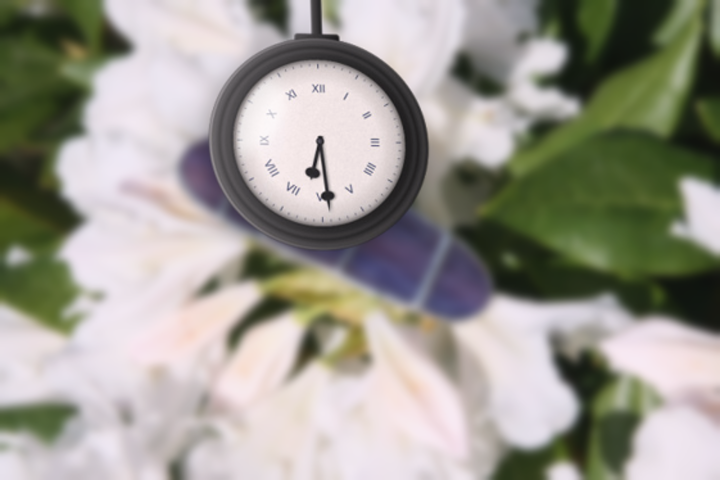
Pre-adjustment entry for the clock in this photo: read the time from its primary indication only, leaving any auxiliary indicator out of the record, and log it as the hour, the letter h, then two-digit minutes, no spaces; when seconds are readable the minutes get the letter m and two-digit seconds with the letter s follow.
6h29
